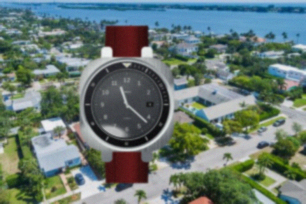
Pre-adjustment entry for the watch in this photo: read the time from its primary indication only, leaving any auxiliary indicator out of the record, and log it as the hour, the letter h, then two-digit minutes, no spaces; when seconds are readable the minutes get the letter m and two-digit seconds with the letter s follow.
11h22
